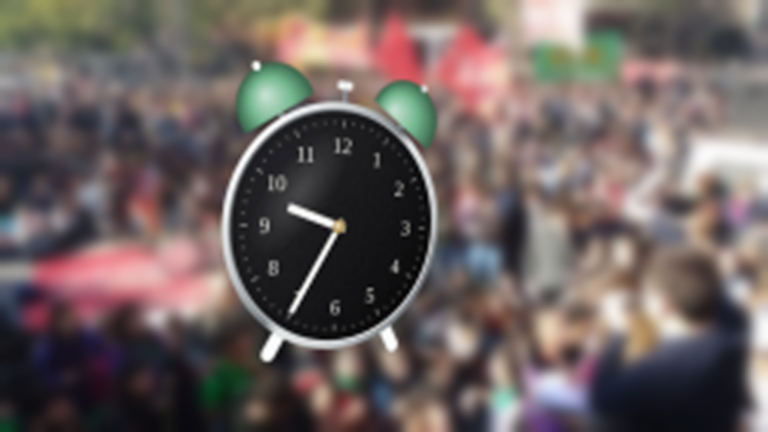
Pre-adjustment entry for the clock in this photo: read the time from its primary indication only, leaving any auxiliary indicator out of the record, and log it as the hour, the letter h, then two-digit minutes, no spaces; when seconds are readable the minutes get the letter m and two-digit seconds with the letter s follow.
9h35
